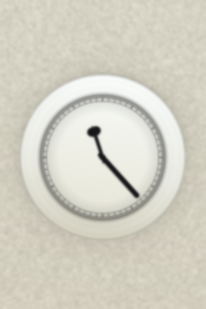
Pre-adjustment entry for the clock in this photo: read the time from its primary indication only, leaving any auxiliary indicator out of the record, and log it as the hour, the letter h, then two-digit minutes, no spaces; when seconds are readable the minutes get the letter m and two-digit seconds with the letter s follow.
11h23
